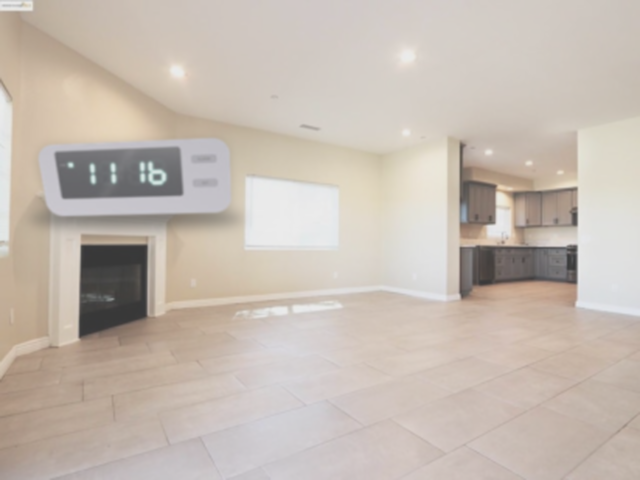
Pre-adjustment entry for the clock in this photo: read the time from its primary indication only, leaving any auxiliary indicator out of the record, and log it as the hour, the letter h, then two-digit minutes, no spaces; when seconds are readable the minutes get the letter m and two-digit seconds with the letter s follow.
11h16
